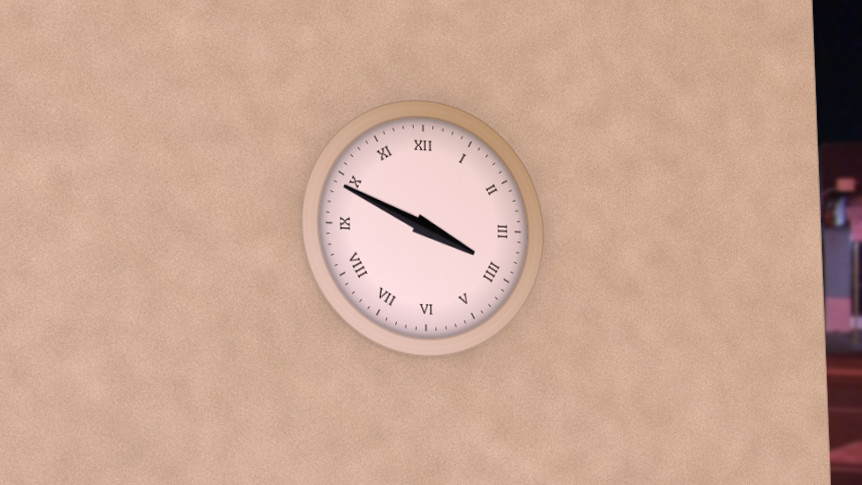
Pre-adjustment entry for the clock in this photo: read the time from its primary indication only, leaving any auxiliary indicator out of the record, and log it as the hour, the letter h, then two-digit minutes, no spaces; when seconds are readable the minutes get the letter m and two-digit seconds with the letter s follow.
3h49
